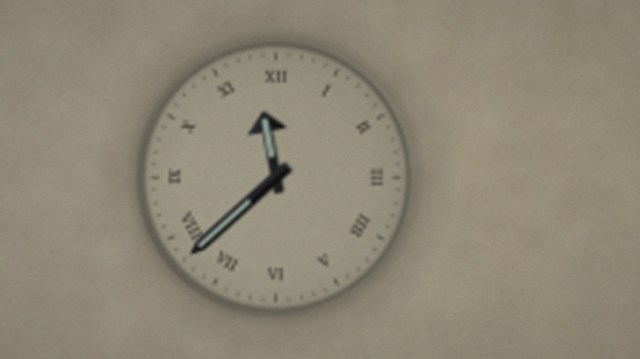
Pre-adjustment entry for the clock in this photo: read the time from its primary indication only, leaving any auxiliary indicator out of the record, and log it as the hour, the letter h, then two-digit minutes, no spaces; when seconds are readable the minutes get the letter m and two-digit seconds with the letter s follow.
11h38
